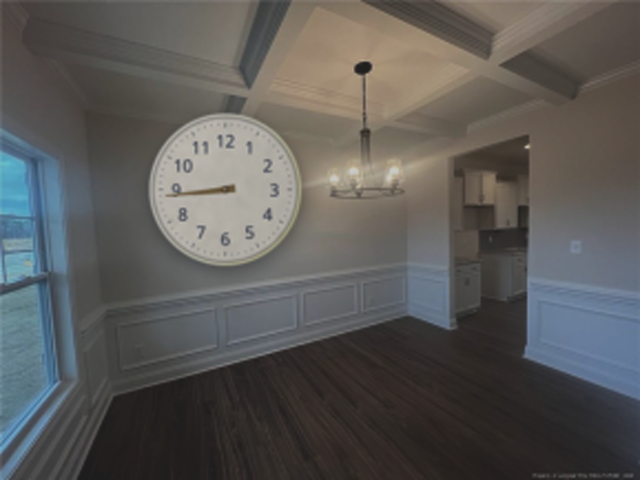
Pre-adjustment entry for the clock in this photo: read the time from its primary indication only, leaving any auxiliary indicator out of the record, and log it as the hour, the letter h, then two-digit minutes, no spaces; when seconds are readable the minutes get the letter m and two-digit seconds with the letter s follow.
8h44
